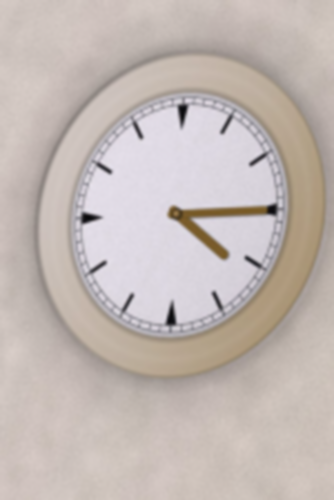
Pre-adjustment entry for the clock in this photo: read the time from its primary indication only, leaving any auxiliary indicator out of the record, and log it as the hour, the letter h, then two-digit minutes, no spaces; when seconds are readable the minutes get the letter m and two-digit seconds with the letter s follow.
4h15
